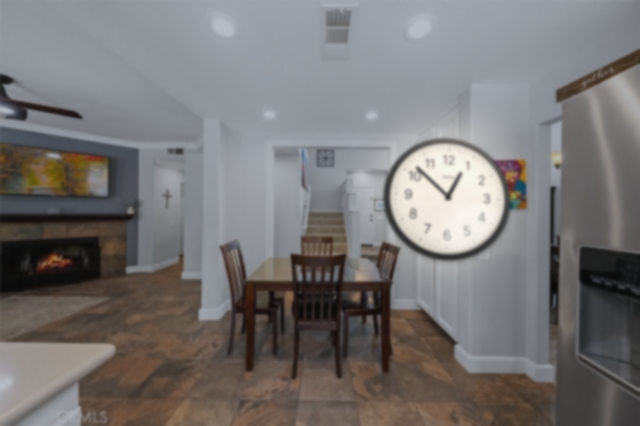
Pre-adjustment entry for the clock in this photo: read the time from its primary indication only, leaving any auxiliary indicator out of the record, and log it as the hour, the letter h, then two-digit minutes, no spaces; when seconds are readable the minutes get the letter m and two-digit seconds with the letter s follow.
12h52
